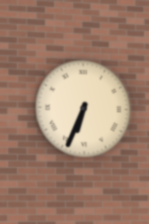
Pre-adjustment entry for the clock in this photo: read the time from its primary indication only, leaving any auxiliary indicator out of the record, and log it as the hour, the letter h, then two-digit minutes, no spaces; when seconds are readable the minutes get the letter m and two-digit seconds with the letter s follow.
6h34
